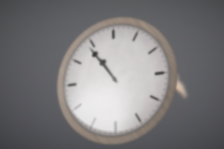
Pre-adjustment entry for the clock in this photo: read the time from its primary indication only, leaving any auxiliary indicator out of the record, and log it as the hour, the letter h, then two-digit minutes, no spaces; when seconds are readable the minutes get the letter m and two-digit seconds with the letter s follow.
10h54
